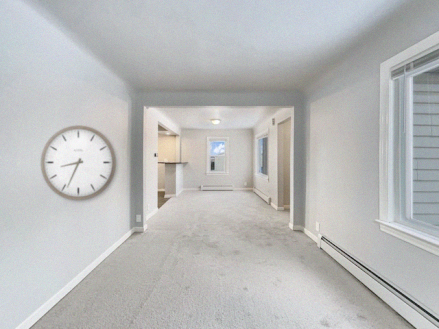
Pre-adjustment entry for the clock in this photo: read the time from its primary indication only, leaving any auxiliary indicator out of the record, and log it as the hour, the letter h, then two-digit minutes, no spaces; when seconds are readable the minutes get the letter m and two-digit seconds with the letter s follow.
8h34
